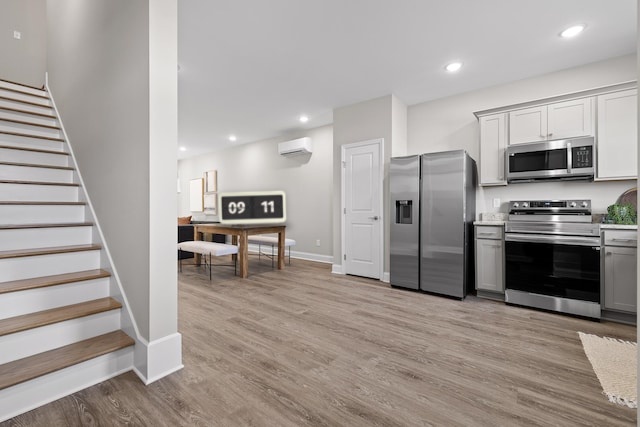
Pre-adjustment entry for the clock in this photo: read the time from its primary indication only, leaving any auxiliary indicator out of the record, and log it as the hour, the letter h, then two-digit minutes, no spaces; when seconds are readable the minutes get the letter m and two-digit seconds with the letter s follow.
9h11
